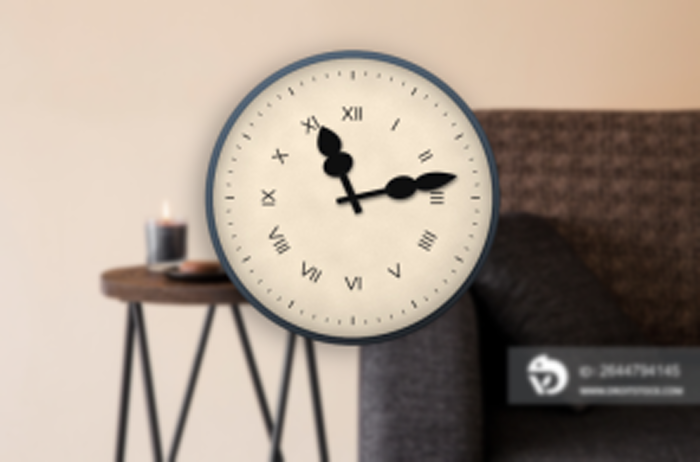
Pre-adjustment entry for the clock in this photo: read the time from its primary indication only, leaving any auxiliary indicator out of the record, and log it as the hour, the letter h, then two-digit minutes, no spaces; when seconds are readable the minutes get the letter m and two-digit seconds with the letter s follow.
11h13
